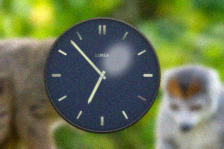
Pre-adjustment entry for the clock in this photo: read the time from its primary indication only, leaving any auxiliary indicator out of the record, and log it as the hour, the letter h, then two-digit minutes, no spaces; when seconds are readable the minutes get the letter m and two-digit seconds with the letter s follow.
6h53
